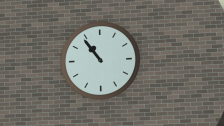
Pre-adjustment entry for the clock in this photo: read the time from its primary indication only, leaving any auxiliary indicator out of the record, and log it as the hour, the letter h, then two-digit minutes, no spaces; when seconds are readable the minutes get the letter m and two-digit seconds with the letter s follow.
10h54
